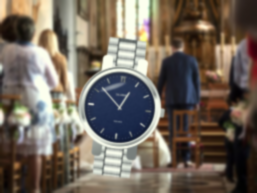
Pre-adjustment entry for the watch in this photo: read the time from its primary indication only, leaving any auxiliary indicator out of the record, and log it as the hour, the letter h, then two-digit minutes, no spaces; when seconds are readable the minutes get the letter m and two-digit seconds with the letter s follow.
12h52
